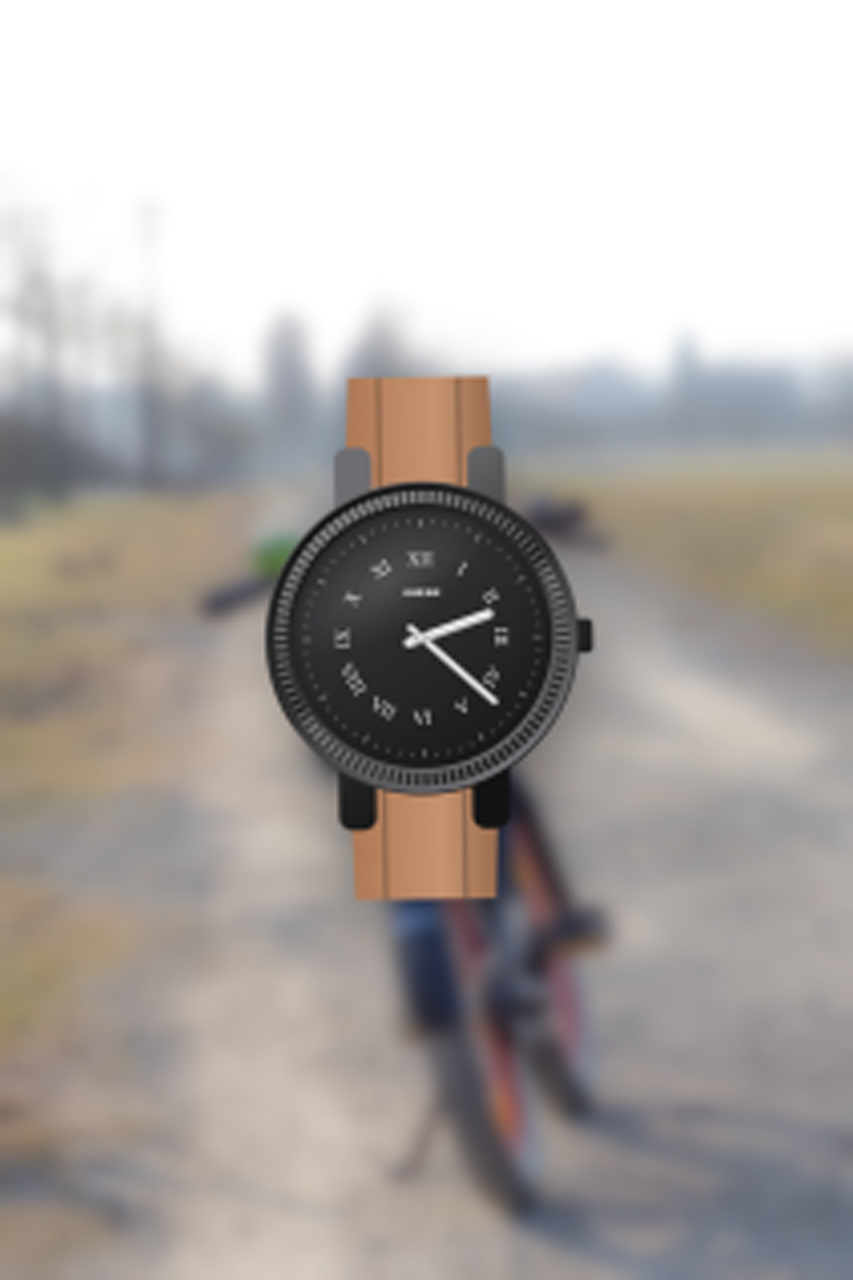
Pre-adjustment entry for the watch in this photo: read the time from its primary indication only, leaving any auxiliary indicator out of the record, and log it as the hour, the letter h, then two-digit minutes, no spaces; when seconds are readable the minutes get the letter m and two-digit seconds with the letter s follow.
2h22
